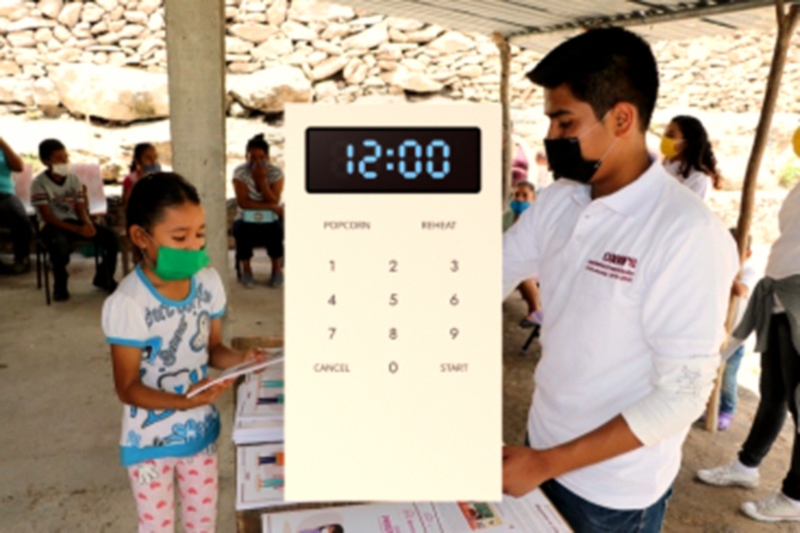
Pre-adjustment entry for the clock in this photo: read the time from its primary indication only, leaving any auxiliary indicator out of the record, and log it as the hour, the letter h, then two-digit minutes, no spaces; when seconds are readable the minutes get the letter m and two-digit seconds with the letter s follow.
12h00
